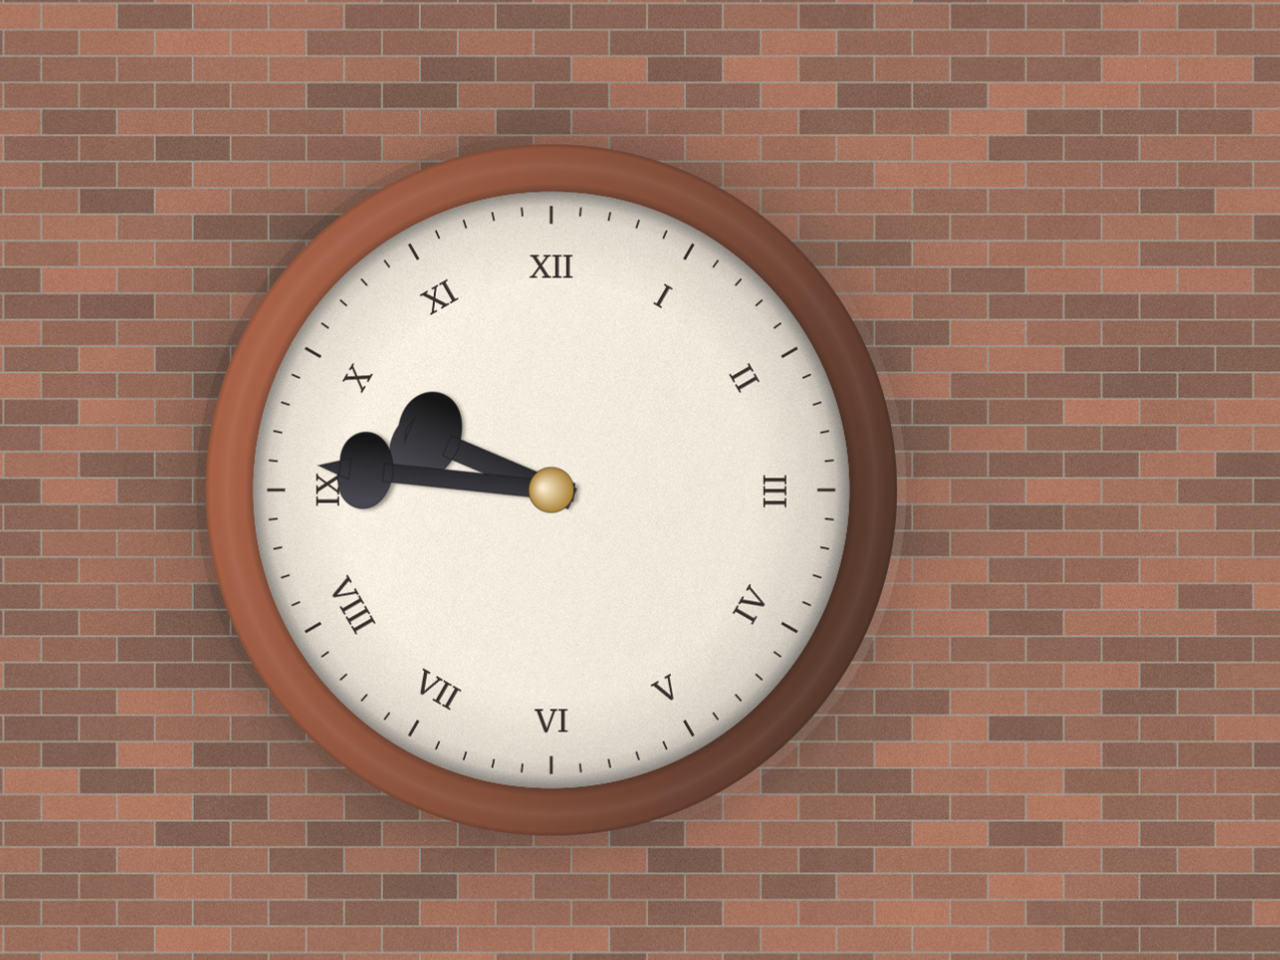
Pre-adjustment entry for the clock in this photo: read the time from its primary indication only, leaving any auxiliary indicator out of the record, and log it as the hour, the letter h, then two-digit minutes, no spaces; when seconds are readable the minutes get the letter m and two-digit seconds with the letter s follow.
9h46
